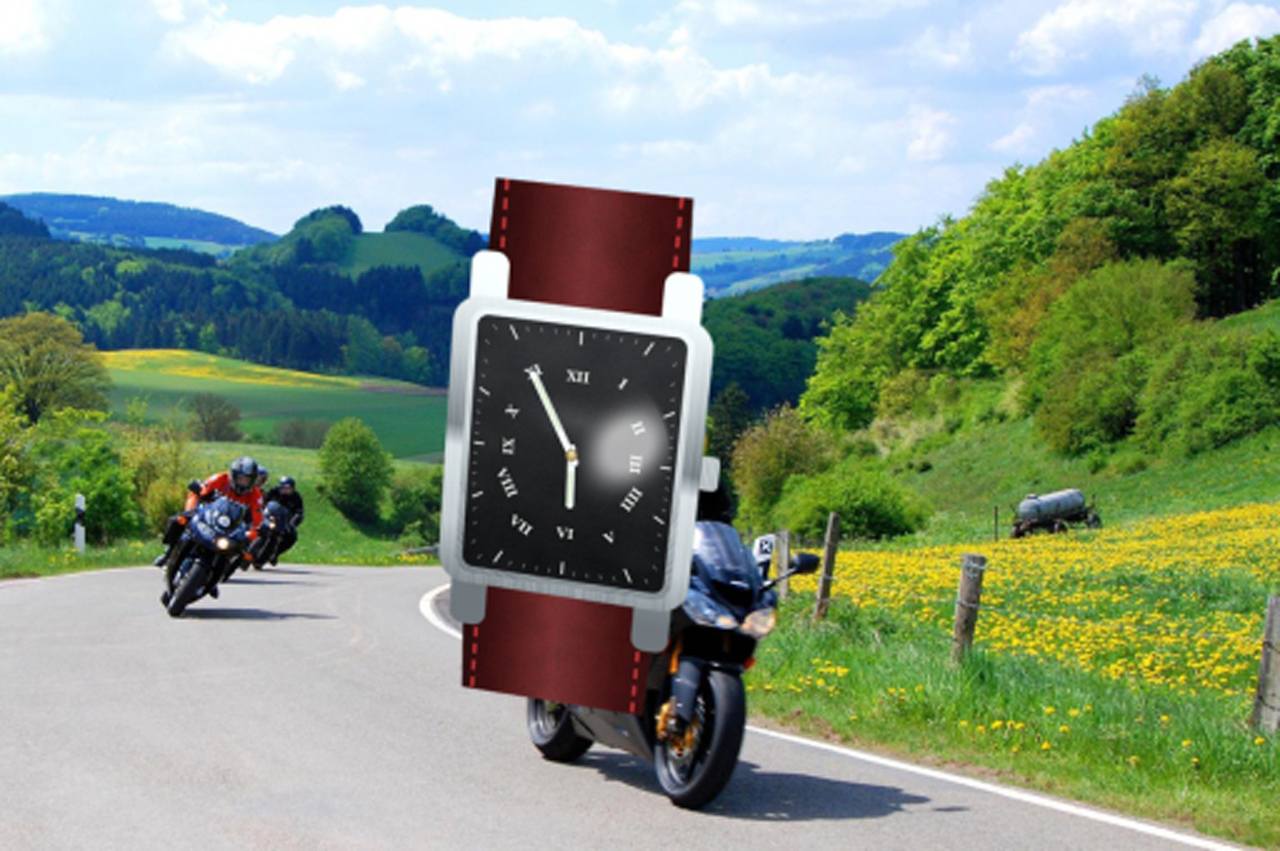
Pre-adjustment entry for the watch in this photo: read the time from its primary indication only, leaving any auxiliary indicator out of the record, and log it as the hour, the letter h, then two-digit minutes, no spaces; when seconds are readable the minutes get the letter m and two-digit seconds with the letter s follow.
5h55
